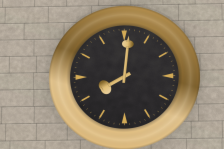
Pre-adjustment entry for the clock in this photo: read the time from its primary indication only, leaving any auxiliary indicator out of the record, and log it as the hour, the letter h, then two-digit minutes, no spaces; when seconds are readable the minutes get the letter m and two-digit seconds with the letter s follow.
8h01
